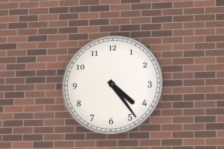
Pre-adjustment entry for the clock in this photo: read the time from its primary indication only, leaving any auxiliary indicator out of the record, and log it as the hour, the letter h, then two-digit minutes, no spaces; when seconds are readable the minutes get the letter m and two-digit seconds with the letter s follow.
4h24
